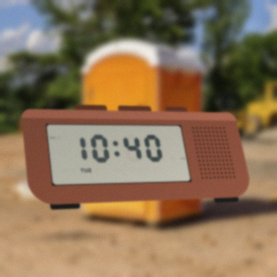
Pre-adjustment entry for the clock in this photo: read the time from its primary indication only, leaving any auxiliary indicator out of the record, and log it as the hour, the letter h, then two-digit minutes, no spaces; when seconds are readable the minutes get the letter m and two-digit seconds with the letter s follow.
10h40
